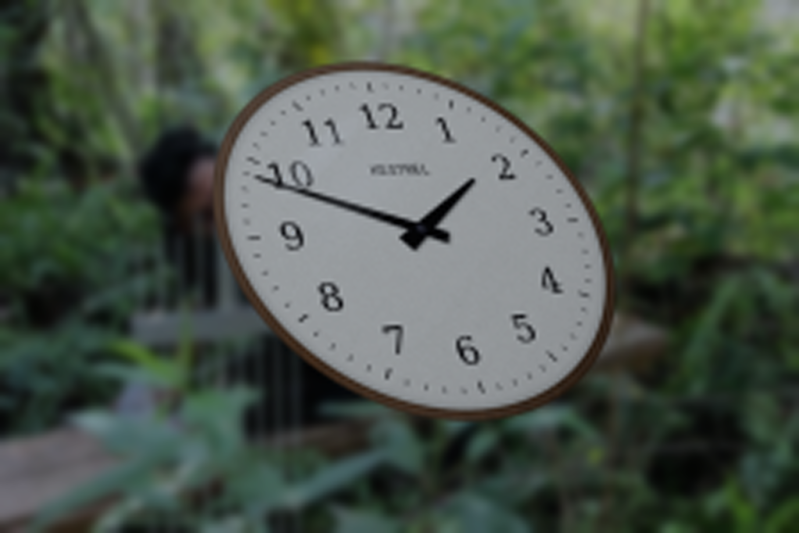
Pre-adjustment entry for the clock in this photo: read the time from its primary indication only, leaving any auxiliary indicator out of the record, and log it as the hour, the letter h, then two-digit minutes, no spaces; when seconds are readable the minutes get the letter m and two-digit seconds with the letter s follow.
1h49
